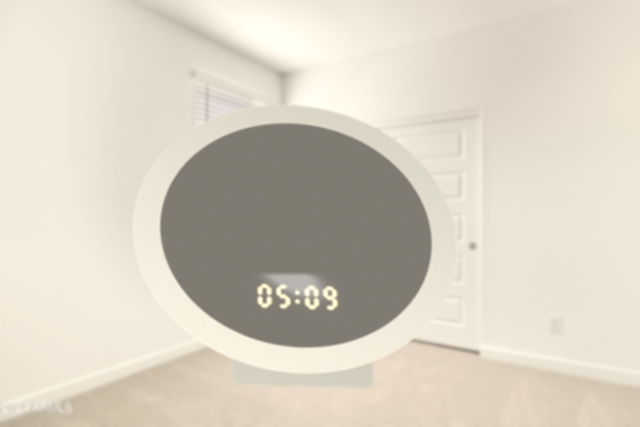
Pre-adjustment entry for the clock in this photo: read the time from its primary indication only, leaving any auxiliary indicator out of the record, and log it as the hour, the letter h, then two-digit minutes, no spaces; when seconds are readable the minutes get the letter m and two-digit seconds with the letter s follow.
5h09
